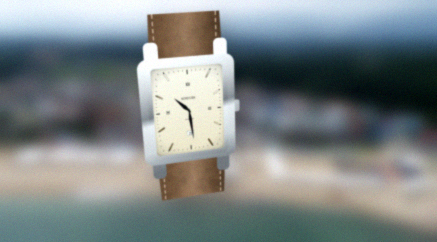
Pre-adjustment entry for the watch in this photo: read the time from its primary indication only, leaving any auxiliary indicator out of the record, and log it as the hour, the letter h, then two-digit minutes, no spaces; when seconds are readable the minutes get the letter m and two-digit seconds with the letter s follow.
10h29
